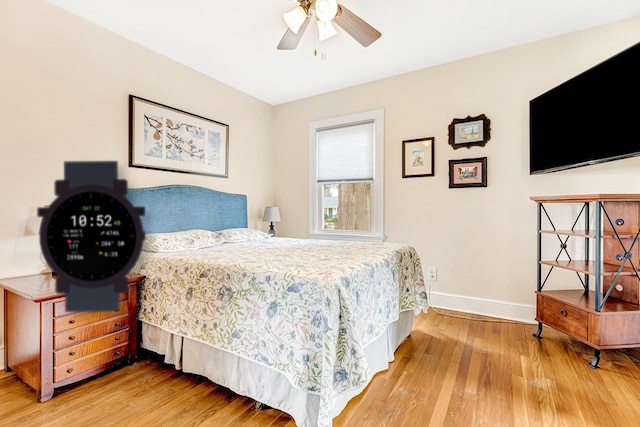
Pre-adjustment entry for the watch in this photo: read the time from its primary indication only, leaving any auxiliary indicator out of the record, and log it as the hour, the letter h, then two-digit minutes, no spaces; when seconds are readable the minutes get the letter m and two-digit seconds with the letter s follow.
10h52
